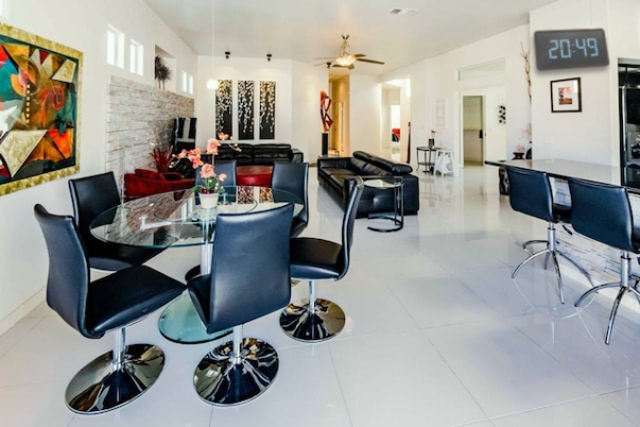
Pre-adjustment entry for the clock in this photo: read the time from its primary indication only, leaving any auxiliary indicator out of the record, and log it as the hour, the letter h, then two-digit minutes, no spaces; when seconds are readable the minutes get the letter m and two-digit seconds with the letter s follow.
20h49
